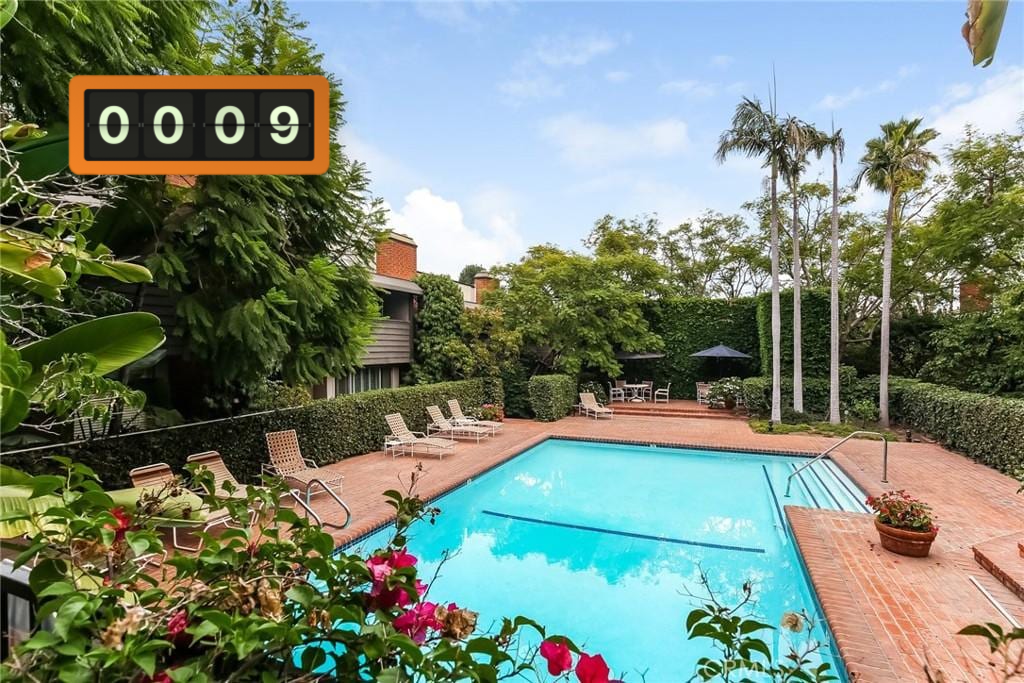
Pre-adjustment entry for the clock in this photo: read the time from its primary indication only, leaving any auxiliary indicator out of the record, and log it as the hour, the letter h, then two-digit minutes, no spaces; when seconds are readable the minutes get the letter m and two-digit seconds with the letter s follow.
0h09
